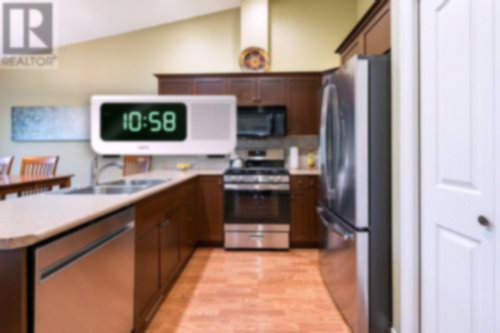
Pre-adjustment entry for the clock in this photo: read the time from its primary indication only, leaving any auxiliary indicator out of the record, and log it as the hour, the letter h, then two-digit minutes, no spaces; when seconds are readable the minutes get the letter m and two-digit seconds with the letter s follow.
10h58
